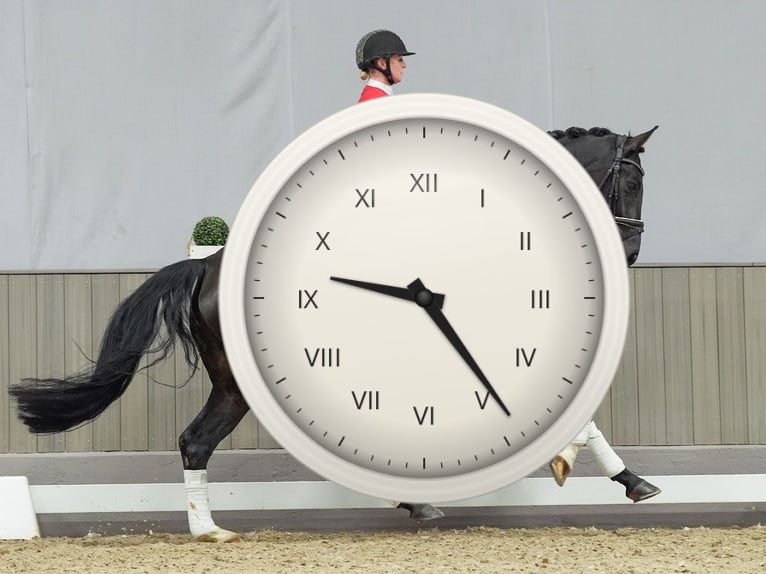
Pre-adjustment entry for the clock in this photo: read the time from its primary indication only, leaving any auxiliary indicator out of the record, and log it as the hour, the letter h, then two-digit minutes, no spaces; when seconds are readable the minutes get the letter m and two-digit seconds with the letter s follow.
9h24
